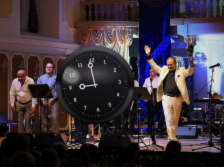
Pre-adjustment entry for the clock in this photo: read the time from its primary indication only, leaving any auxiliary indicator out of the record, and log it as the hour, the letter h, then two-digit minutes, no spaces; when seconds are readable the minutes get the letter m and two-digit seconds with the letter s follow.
8h59
